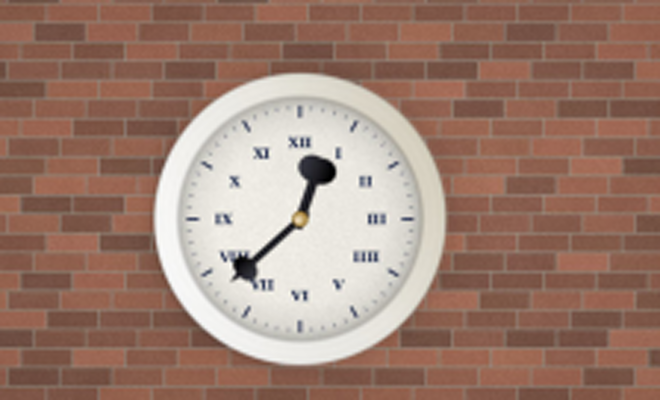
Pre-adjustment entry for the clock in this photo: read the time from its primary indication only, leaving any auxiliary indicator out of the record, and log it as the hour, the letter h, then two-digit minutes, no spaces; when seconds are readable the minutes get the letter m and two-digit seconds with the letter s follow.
12h38
